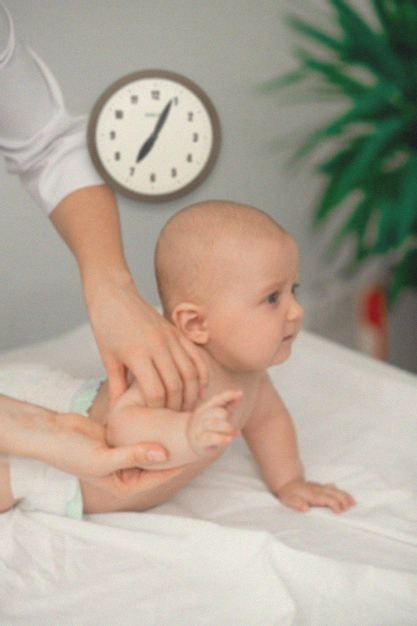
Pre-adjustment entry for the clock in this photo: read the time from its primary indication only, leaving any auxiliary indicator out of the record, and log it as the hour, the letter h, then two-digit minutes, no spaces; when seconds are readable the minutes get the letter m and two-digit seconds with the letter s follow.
7h04
